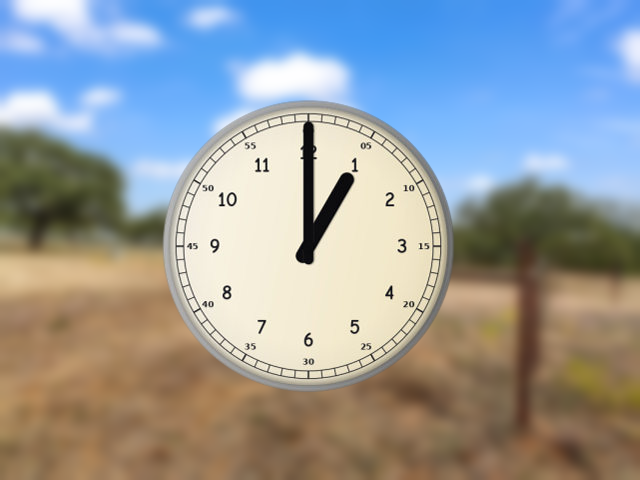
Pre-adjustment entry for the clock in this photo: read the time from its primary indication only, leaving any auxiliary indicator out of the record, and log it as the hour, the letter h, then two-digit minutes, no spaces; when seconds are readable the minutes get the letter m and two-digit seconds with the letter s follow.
1h00
